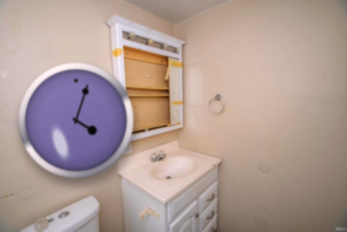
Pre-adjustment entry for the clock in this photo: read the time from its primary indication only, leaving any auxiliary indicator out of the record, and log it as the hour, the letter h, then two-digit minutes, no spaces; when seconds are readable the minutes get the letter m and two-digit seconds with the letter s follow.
4h03
